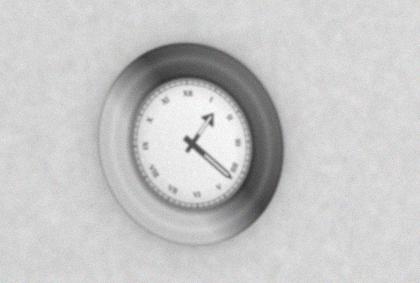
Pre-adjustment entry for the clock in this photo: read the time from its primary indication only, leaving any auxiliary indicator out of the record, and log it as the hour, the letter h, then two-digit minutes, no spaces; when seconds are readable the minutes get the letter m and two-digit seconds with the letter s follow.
1h22
